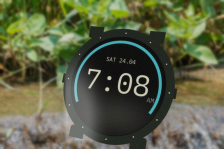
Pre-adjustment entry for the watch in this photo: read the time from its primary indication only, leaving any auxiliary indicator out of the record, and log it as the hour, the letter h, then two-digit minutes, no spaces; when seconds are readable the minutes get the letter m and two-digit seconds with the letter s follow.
7h08
